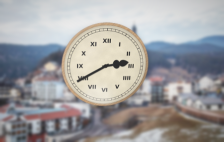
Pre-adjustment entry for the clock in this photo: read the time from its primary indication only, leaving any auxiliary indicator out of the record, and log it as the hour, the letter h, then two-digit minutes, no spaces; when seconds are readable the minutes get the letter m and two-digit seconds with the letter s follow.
2h40
